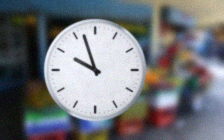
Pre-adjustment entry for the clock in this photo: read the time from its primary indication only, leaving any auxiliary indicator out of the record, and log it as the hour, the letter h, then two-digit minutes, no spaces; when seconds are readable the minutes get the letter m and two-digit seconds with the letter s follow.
9h57
